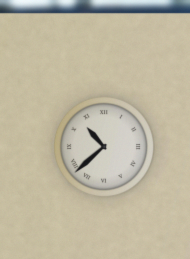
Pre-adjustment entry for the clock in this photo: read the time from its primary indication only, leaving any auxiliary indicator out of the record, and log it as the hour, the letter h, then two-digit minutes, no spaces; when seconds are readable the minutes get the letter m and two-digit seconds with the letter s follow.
10h38
